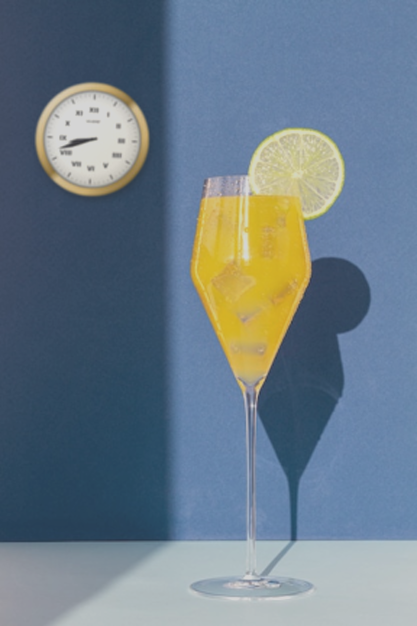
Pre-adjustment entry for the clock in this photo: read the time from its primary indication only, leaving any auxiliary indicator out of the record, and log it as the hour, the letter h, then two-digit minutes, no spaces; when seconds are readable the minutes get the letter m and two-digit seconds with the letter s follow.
8h42
